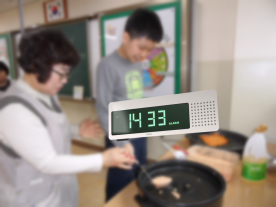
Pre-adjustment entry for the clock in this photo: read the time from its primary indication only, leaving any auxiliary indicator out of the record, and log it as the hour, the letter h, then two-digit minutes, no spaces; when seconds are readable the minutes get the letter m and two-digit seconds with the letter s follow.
14h33
